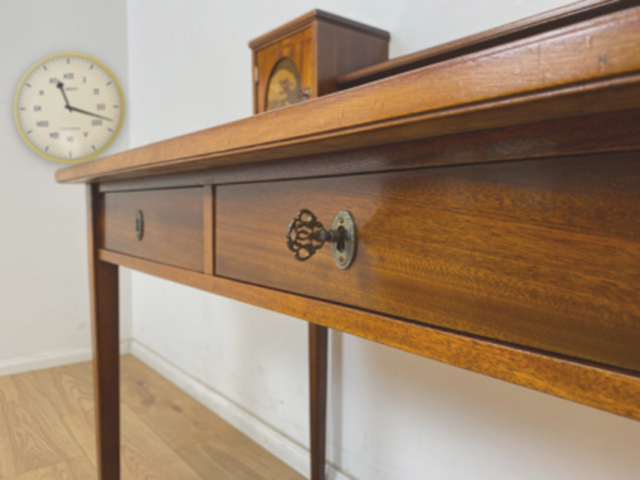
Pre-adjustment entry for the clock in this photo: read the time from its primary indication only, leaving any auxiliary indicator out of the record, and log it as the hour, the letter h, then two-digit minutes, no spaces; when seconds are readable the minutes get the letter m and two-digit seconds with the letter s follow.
11h18
